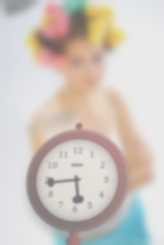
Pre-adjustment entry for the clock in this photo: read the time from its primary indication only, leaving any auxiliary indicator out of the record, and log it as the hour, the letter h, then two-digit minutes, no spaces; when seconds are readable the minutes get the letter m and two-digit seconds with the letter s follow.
5h44
